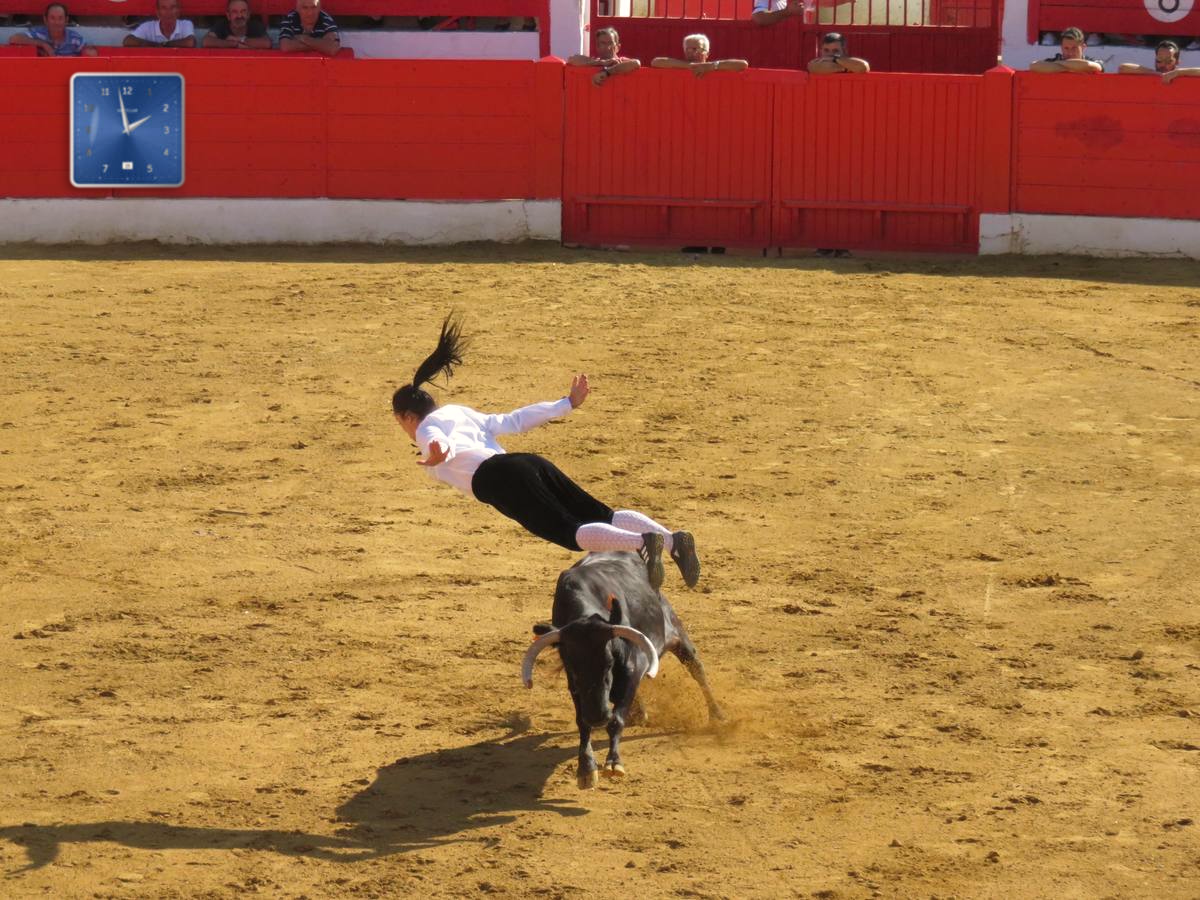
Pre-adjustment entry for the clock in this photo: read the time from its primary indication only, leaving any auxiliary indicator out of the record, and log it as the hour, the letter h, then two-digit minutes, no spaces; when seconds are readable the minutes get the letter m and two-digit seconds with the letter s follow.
1h58
